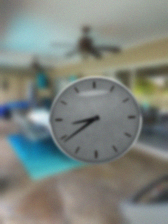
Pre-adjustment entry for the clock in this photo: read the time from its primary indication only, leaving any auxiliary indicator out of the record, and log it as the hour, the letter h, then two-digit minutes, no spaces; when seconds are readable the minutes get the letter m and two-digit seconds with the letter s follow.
8h39
